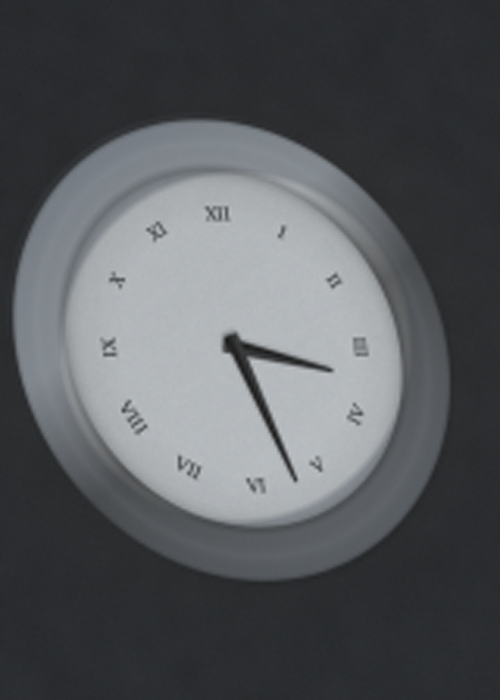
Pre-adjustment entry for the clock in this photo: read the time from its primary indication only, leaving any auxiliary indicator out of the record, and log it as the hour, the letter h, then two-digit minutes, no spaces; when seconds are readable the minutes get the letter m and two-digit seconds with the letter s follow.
3h27
